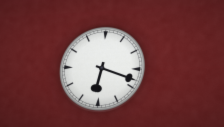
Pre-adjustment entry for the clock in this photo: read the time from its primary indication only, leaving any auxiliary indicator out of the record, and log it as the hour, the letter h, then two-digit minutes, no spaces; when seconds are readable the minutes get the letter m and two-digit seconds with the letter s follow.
6h18
